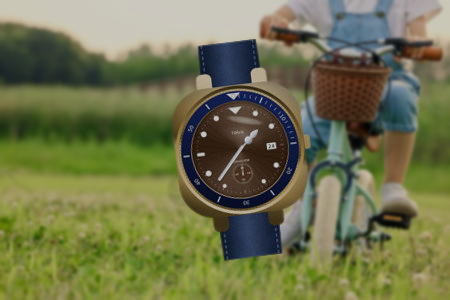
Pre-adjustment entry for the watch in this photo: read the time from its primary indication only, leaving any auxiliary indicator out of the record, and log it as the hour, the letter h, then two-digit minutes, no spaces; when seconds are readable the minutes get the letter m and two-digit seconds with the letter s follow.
1h37
